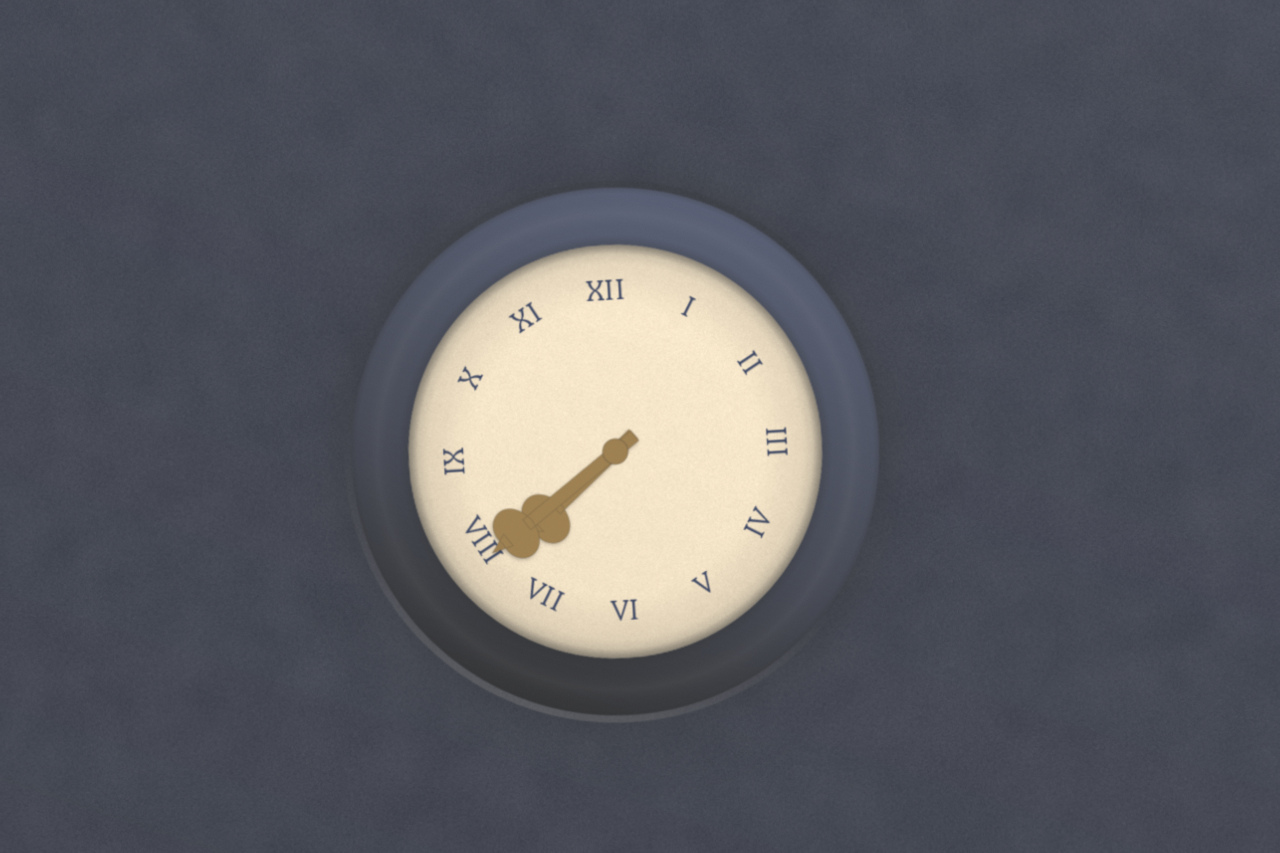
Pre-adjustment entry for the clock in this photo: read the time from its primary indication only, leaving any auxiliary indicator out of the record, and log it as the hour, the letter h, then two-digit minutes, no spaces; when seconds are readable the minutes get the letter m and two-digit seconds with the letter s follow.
7h39
